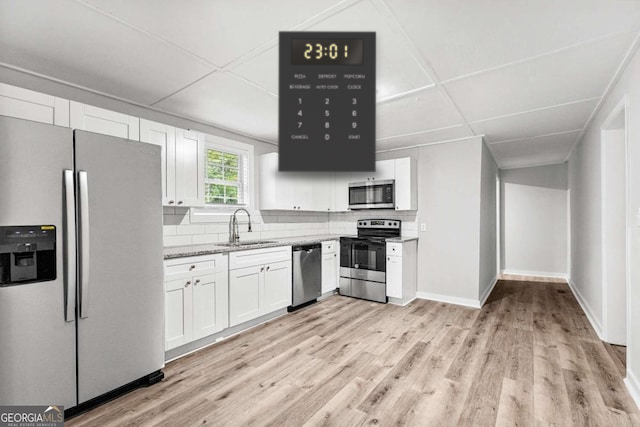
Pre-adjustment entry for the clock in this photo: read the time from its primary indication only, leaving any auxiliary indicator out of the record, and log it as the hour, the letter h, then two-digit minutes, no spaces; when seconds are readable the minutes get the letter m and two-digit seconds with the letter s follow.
23h01
